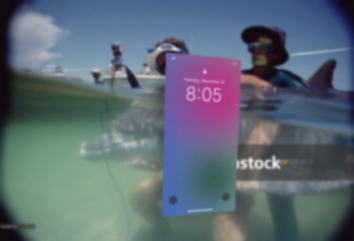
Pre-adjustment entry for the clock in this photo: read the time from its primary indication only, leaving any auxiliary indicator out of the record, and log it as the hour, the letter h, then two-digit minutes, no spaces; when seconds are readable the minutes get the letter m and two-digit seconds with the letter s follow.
8h05
